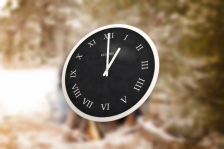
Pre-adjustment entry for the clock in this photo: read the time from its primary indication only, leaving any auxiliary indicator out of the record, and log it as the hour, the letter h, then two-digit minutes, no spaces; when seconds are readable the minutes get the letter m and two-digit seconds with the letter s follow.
1h00
